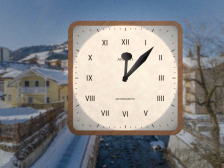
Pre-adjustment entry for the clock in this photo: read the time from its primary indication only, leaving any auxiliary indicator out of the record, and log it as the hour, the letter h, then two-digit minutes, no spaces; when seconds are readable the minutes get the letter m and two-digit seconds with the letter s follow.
12h07
